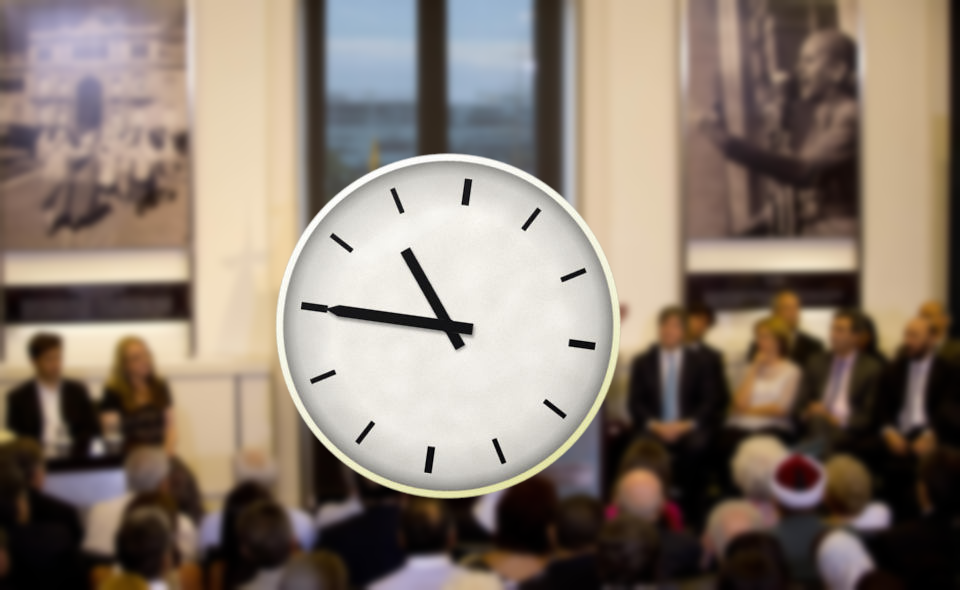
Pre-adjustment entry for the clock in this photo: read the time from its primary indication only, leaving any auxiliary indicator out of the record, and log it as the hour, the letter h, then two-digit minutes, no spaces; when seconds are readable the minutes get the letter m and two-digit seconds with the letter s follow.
10h45
